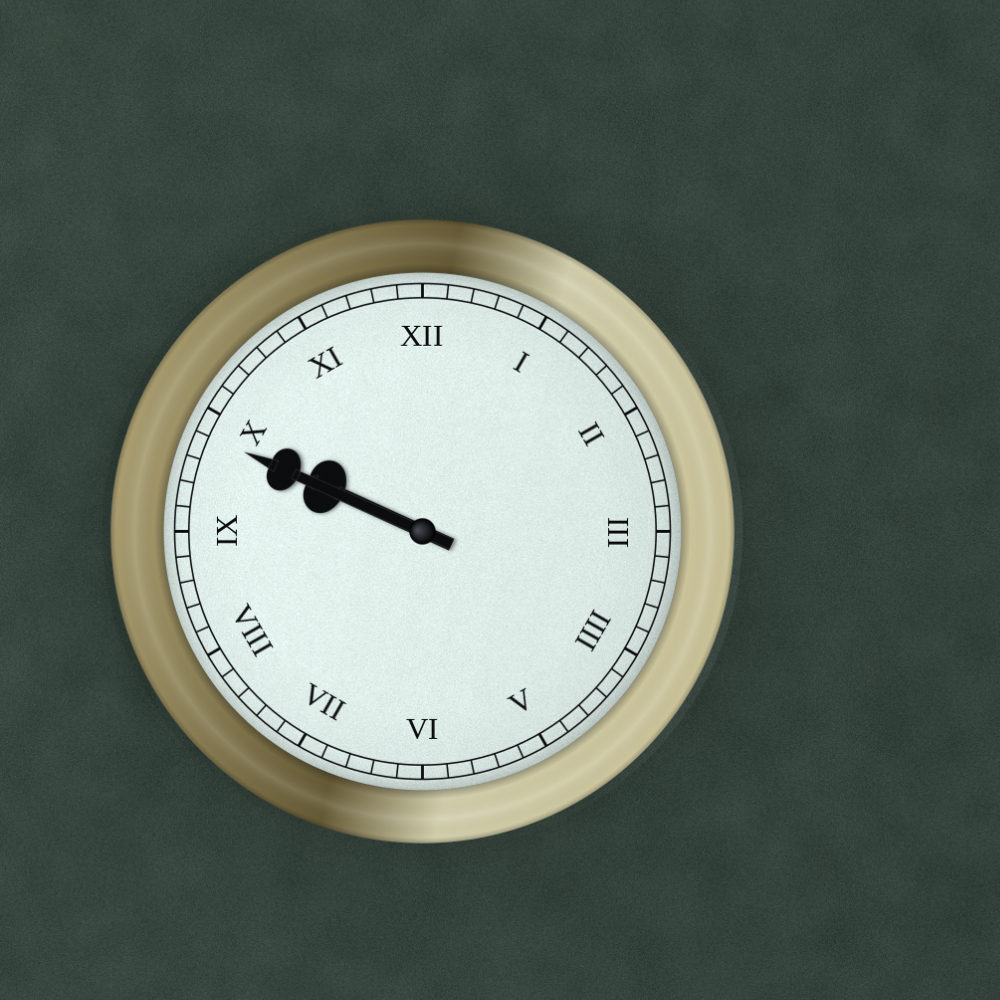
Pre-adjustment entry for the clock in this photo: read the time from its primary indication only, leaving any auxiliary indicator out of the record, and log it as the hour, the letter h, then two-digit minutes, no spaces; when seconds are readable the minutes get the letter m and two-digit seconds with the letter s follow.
9h49
